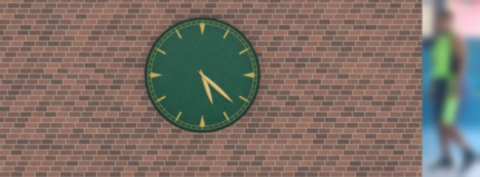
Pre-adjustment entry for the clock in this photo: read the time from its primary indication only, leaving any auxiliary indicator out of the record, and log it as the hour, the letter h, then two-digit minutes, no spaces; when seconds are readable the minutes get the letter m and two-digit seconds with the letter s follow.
5h22
